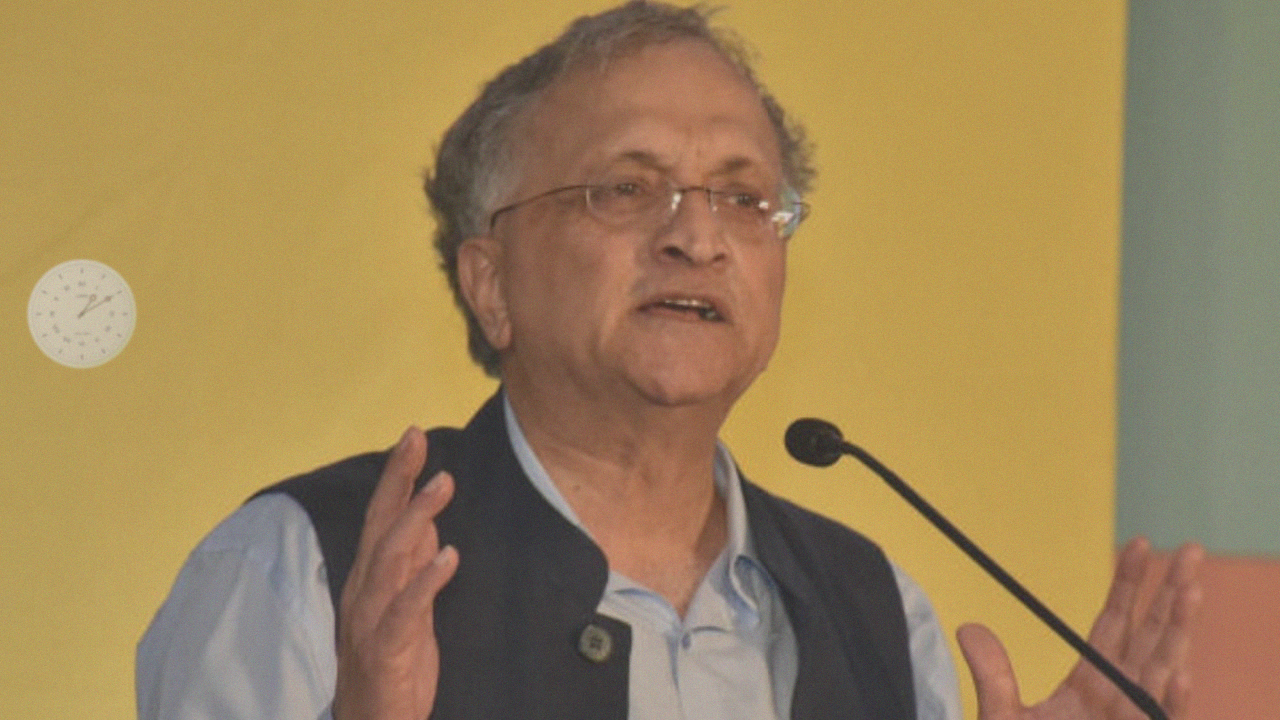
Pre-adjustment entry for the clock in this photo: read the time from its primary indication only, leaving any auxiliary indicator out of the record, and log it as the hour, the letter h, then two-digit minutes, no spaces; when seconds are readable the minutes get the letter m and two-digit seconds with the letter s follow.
1h10
